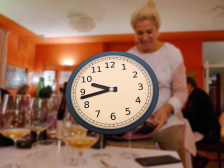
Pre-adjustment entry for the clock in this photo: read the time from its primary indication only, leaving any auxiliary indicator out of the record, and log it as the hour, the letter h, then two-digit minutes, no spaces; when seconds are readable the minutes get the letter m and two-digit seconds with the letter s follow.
9h43
